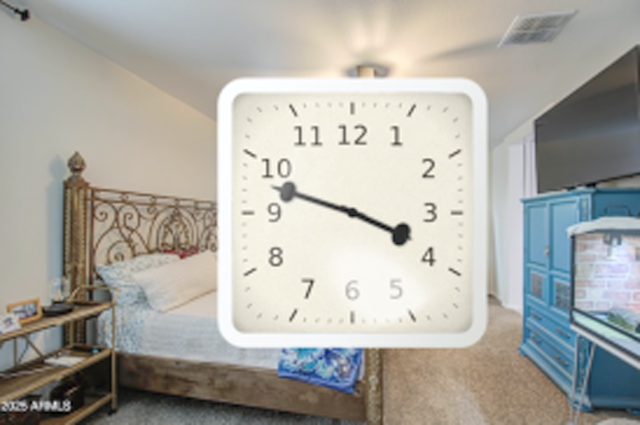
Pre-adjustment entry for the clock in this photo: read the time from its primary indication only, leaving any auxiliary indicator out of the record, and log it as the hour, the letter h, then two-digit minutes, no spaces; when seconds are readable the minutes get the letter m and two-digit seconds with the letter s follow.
3h48
